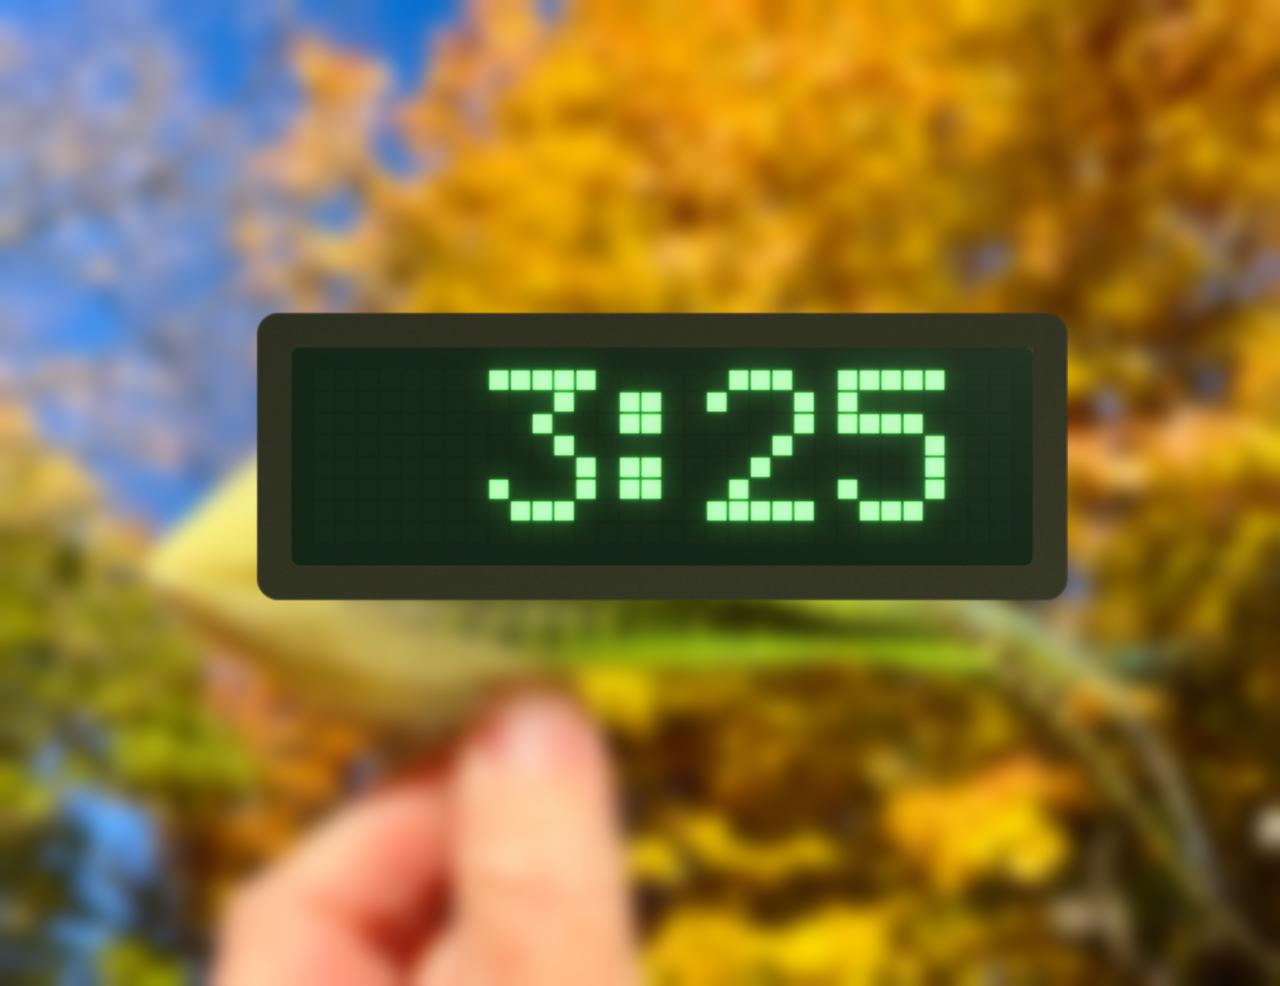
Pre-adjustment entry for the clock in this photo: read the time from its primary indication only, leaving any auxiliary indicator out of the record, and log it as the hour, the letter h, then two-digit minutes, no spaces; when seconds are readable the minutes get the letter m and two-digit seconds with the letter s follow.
3h25
